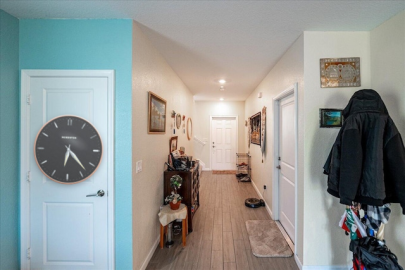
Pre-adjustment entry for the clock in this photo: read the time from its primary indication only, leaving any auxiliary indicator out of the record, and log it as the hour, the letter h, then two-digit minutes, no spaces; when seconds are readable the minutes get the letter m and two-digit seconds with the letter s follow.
6h23
